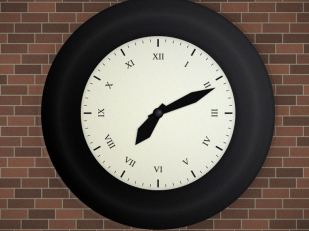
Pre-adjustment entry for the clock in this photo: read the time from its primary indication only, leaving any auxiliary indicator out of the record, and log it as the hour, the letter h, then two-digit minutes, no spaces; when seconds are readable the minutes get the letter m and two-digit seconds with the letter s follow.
7h11
